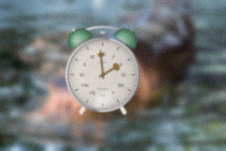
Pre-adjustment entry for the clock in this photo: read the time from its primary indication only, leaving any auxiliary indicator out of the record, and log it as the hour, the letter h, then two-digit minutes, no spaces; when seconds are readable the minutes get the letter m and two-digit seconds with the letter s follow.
1h59
